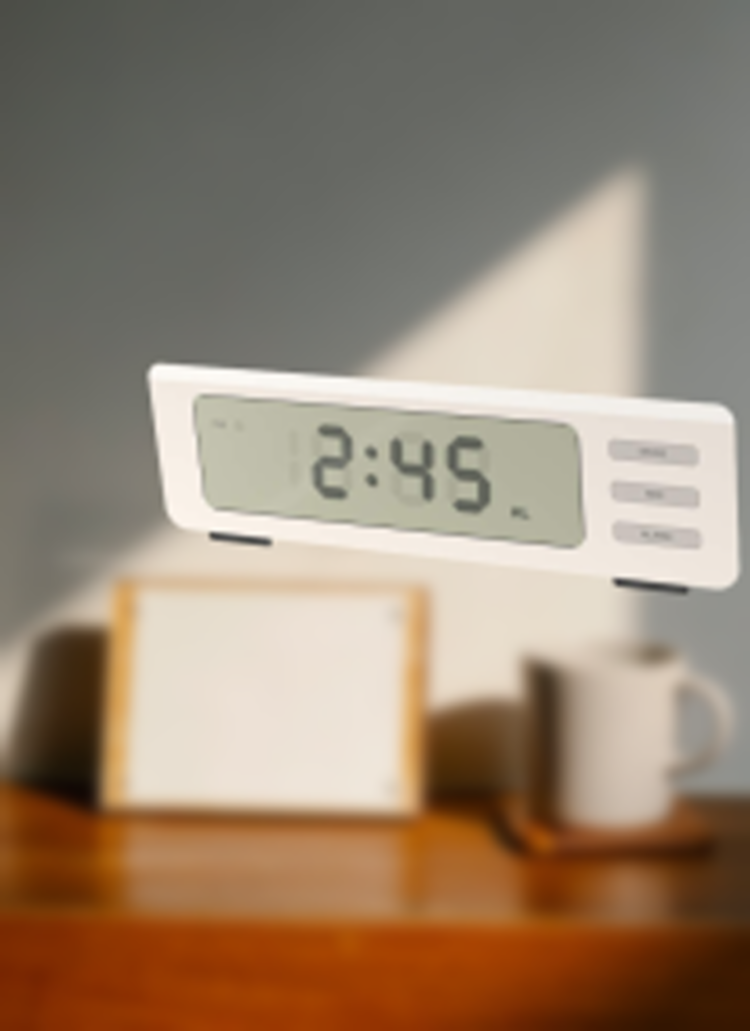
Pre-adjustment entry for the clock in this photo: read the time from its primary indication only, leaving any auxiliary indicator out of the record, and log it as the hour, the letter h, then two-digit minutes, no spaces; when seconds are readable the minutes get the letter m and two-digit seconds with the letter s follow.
2h45
